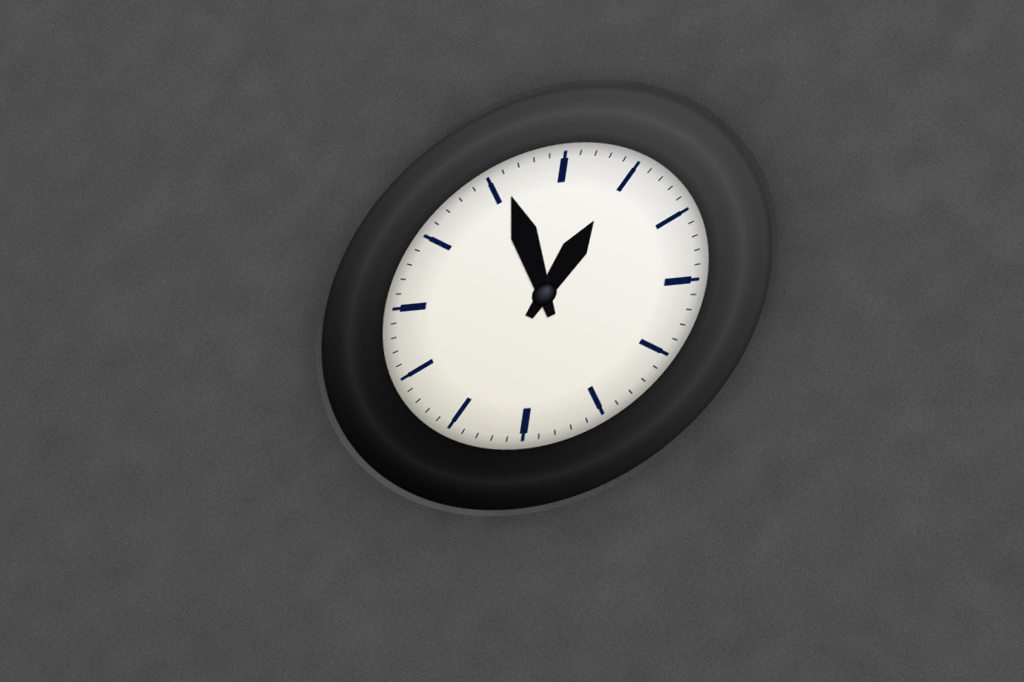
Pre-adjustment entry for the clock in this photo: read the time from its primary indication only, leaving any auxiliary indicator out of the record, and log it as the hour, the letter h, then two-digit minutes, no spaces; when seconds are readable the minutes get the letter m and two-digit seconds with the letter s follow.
12h56
